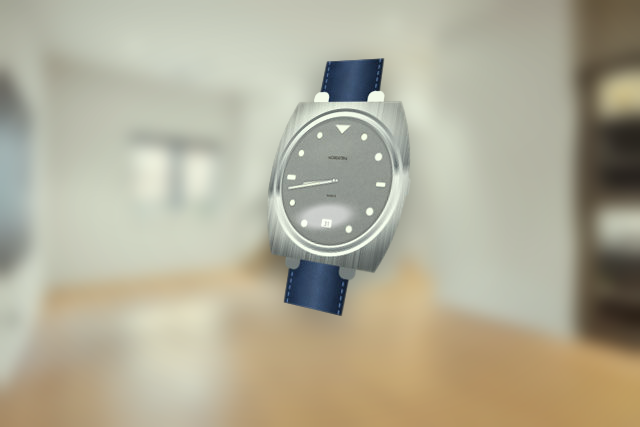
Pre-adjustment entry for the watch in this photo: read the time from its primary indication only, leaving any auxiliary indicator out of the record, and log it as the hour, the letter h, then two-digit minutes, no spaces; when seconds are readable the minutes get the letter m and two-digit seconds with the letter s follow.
8h43
